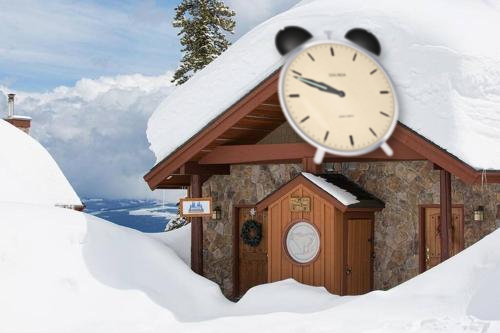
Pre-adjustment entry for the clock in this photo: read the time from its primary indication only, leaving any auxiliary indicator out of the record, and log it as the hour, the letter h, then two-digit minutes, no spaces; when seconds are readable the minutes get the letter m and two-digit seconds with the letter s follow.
9h49
